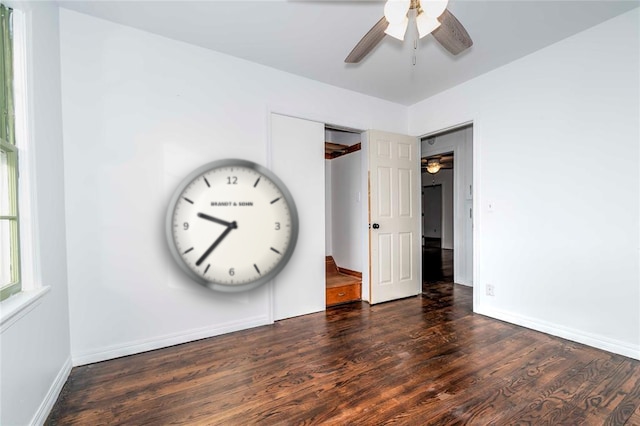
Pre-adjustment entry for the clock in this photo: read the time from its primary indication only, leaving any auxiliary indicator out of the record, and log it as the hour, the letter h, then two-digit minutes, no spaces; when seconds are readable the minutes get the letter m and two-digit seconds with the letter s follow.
9h37
